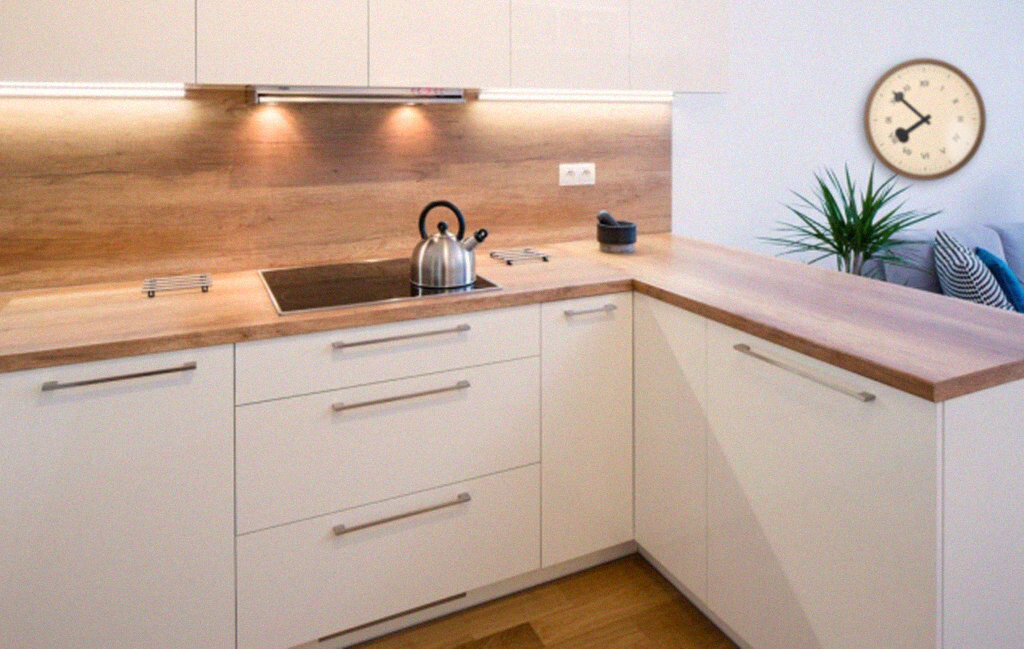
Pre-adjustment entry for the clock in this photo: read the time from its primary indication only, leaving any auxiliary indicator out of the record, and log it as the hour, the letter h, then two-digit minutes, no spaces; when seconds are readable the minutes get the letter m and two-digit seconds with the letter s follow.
7h52
